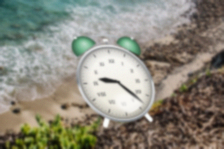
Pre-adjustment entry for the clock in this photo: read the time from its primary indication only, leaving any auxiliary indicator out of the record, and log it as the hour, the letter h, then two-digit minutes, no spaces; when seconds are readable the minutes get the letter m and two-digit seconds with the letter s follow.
9h23
